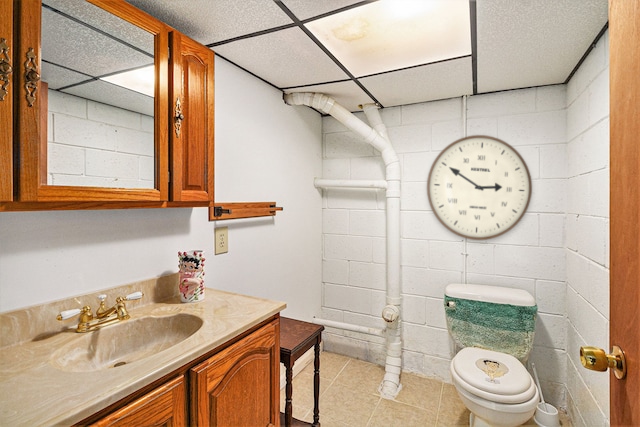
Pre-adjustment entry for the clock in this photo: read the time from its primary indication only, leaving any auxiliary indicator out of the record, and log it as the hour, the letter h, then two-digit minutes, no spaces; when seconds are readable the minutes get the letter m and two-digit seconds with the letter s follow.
2h50
